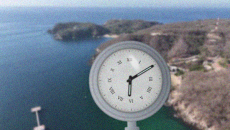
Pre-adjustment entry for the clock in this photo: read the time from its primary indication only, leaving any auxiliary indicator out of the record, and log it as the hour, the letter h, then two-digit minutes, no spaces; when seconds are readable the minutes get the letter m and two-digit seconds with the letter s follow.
6h10
